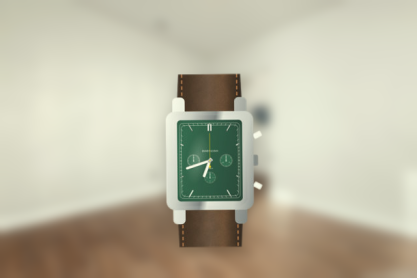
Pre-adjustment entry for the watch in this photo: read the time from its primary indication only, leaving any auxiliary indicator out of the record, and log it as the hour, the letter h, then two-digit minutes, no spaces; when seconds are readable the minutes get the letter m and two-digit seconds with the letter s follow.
6h42
